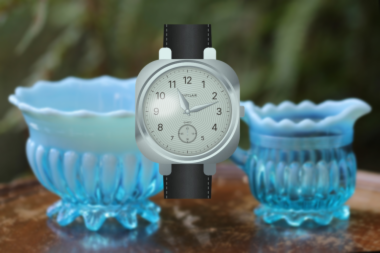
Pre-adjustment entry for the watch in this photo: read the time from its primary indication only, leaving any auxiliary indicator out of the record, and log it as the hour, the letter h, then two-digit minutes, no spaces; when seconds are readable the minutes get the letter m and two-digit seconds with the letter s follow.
11h12
